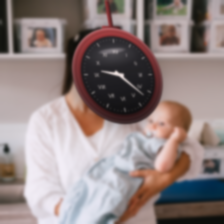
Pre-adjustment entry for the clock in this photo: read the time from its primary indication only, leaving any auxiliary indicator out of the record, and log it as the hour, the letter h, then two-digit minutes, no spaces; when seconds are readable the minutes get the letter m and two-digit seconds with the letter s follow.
9h22
